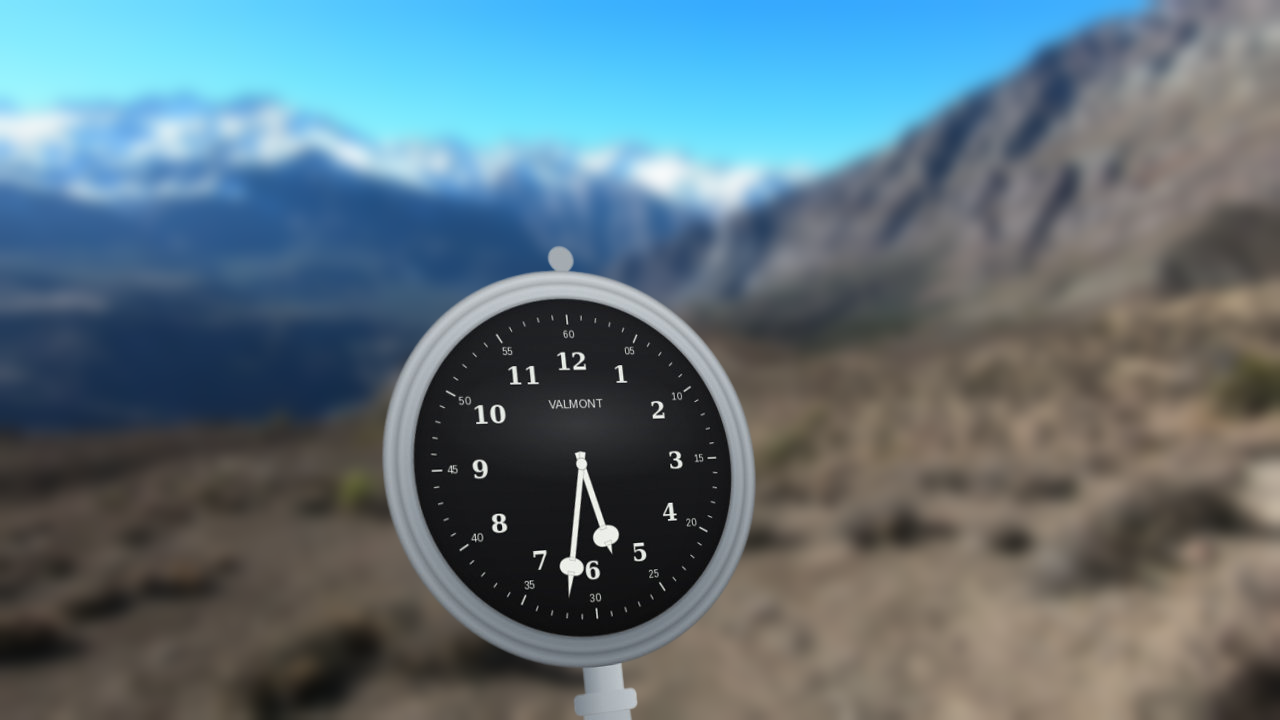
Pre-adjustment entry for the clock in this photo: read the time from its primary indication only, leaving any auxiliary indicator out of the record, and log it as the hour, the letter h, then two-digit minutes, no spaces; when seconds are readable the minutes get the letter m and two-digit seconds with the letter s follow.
5h32
